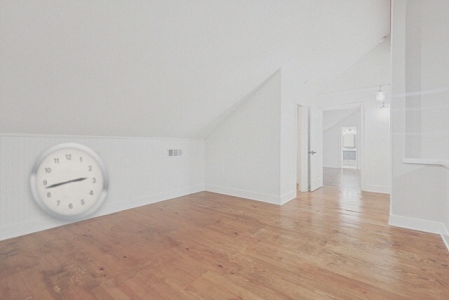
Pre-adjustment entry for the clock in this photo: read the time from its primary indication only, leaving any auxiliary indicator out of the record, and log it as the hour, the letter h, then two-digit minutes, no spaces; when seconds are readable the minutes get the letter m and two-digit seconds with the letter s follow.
2h43
